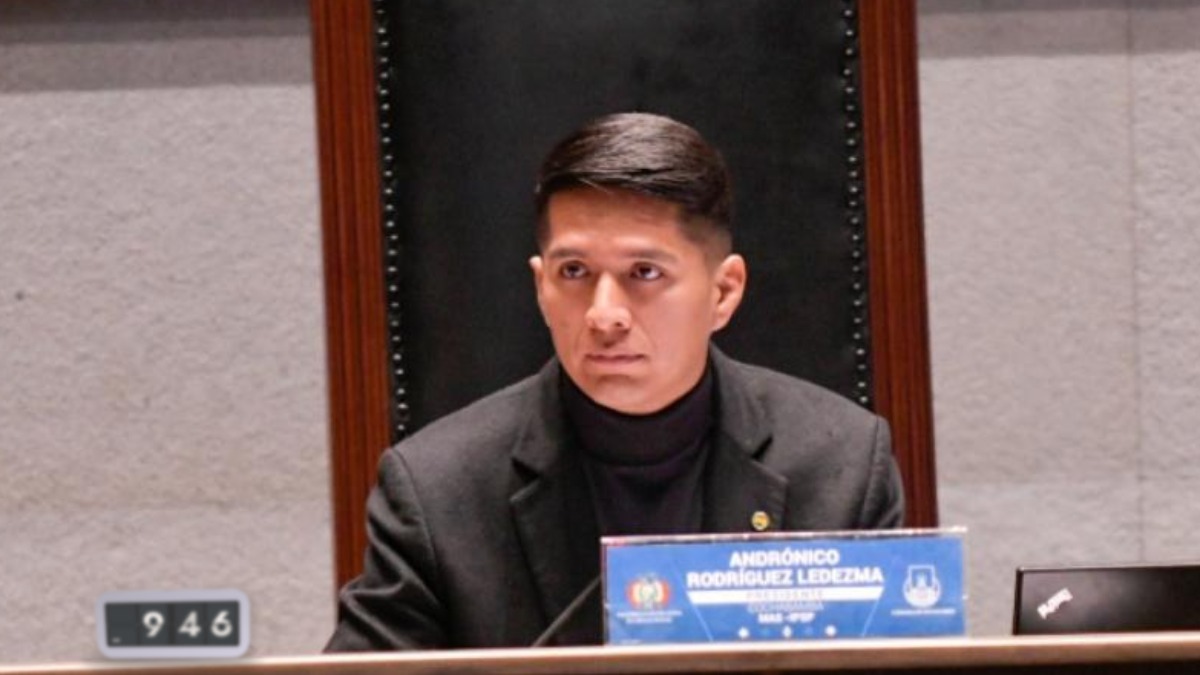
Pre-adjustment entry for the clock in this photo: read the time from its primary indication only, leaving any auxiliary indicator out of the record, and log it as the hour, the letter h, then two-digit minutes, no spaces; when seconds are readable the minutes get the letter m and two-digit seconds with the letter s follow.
9h46
